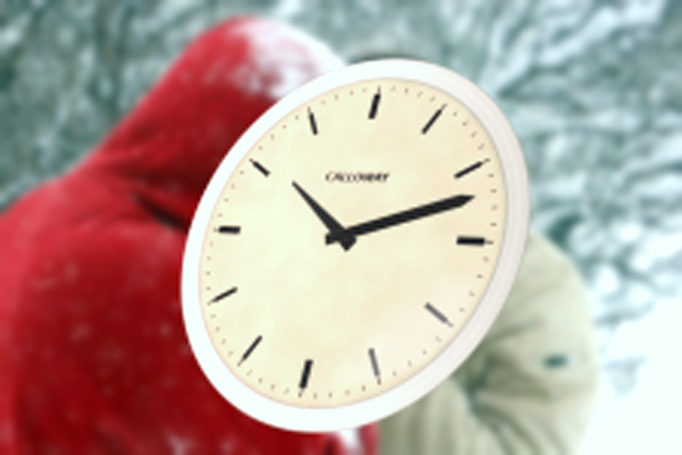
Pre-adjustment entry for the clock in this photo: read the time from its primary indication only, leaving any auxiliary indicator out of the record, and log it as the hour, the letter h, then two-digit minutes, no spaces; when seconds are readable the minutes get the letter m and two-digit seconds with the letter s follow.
10h12
